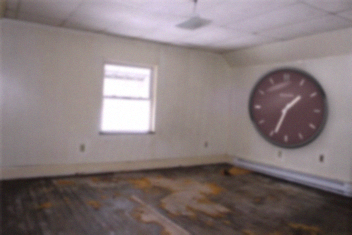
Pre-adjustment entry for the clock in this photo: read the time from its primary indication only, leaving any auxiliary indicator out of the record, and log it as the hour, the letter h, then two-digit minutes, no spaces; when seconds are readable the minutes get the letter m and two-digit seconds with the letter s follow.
1h34
